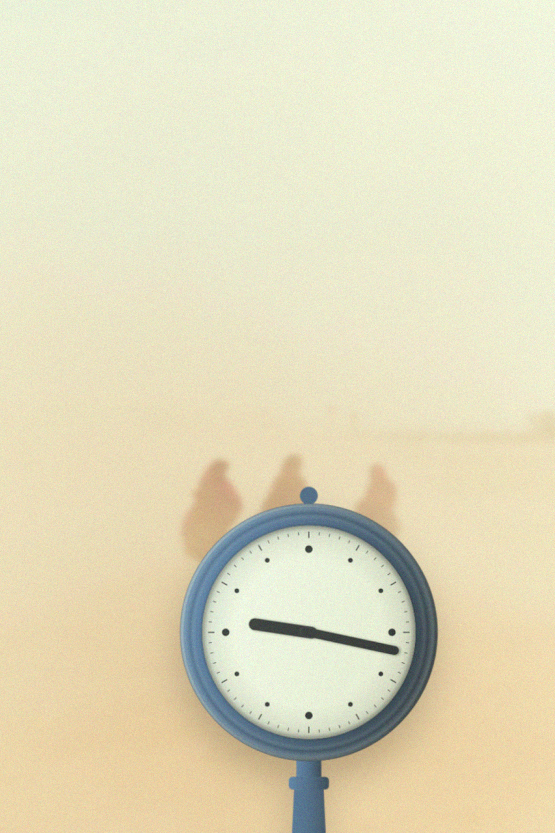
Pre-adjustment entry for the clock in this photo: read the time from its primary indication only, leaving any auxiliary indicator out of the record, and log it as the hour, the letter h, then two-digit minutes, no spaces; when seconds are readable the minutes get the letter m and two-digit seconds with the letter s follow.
9h17
